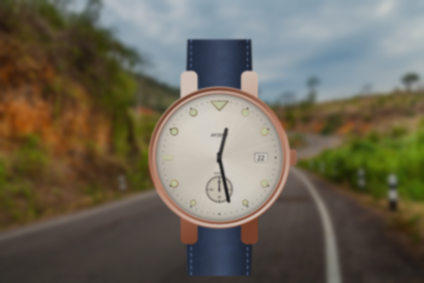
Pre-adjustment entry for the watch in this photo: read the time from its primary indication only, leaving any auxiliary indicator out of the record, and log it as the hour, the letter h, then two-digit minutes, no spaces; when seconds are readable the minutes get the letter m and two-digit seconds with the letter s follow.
12h28
